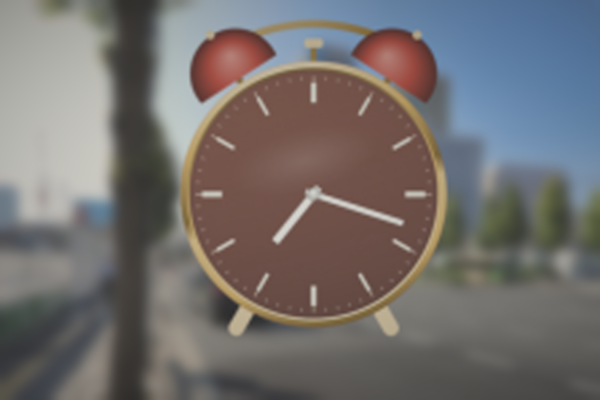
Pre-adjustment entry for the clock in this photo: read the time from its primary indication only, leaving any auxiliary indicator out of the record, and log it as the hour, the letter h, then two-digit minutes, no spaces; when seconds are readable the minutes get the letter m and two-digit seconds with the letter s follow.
7h18
